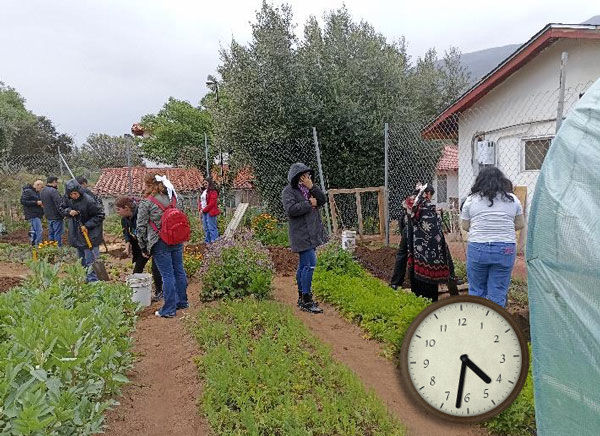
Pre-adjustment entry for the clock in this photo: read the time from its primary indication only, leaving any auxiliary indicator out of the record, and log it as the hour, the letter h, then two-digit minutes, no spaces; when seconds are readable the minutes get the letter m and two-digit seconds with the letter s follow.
4h32
